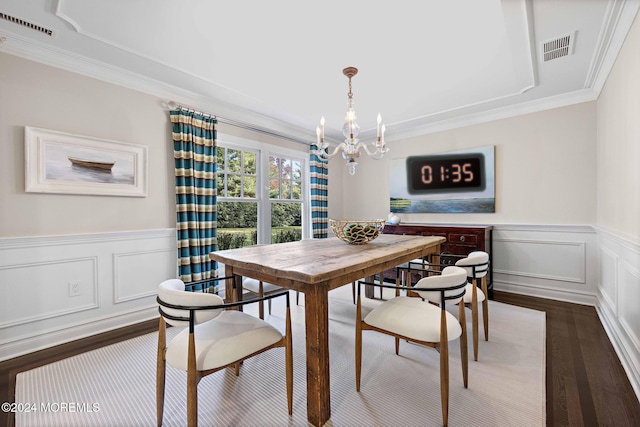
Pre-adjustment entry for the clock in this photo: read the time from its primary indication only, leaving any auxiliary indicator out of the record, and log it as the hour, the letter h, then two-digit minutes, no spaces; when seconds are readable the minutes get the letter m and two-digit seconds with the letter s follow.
1h35
